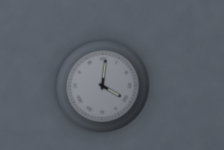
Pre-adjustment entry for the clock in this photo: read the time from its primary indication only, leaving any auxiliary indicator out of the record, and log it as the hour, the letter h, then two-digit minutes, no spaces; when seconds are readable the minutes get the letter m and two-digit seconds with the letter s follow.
4h01
